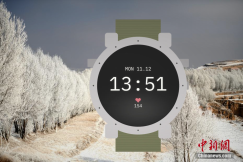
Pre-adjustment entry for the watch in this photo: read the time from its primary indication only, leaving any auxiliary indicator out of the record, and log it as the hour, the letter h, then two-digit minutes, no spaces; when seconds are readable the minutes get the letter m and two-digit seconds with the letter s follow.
13h51
